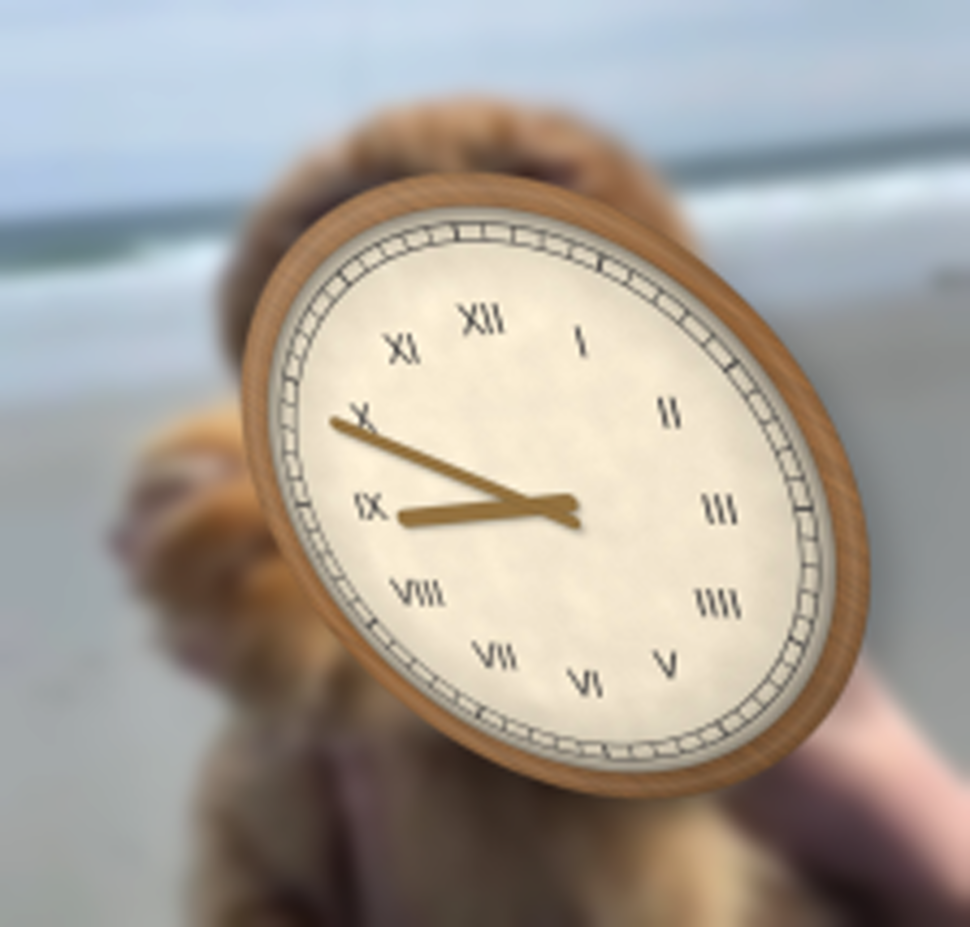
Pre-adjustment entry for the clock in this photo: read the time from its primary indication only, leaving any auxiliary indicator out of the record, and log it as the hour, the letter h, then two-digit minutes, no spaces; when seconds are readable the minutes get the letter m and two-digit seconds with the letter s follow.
8h49
